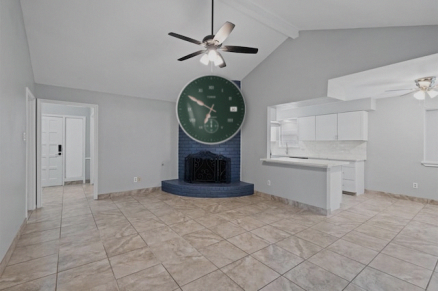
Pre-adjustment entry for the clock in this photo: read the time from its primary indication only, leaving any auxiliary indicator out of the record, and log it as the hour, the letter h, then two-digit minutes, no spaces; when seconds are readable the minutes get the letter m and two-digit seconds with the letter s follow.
6h50
